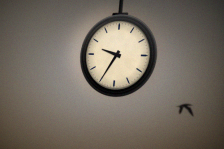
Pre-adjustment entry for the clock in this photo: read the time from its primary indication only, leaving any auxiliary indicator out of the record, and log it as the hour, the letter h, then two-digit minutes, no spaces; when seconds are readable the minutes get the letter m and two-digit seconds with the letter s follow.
9h35
